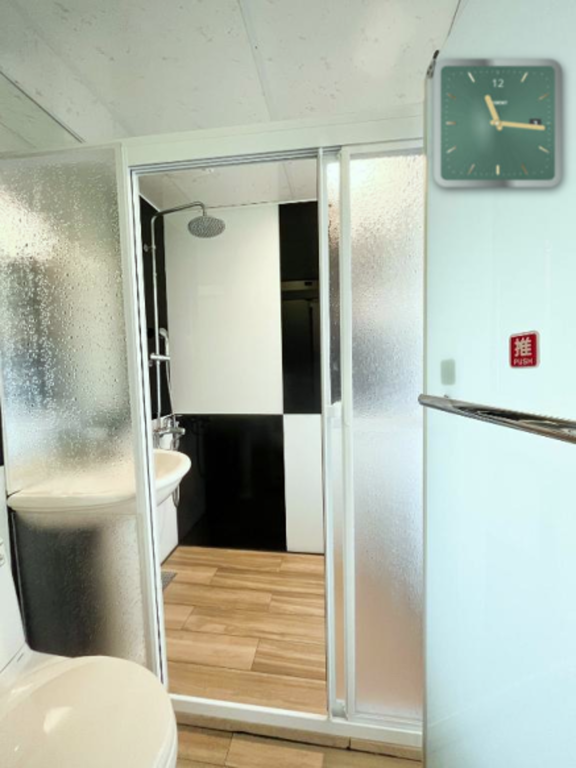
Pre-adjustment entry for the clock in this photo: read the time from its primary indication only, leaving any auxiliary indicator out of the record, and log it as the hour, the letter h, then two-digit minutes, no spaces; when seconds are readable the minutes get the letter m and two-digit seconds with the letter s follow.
11h16
